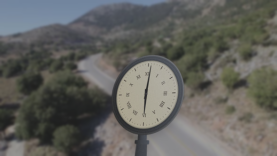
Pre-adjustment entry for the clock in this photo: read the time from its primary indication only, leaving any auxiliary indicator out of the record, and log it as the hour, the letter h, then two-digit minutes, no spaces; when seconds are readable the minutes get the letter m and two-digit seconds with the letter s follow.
6h01
